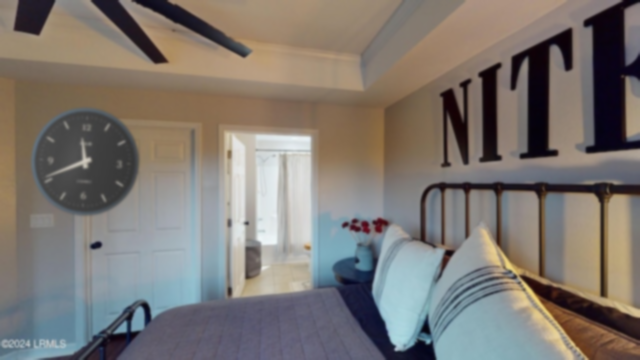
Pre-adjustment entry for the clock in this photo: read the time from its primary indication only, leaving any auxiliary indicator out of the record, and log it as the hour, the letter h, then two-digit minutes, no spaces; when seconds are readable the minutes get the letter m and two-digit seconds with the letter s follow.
11h41
